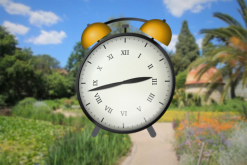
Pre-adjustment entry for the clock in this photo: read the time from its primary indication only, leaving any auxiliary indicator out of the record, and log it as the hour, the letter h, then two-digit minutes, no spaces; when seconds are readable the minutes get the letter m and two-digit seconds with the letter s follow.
2h43
